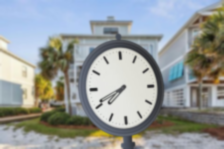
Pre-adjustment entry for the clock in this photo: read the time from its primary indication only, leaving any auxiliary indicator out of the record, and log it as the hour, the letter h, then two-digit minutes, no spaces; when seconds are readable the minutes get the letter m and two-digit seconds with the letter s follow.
7h41
